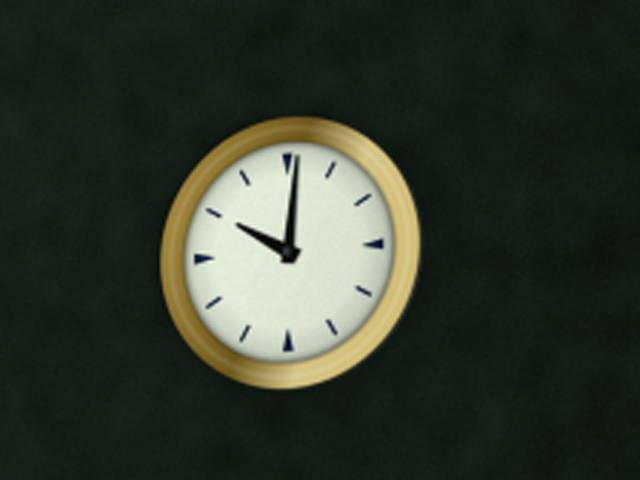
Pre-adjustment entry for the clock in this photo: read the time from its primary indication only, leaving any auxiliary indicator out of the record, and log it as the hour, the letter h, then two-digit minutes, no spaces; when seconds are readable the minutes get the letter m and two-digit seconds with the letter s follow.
10h01
